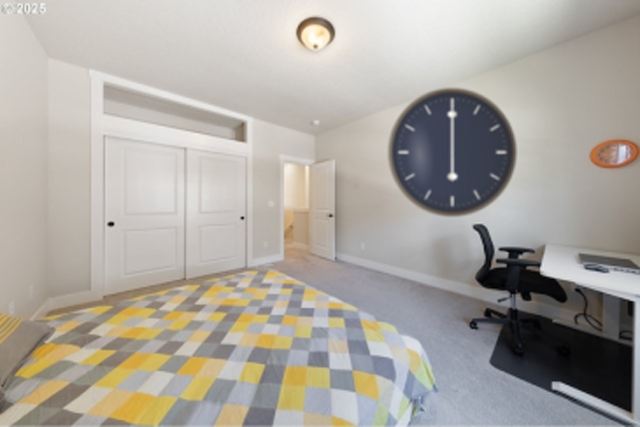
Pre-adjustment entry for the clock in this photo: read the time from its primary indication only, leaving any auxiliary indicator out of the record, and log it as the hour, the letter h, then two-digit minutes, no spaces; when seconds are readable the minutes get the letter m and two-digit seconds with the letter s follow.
6h00
